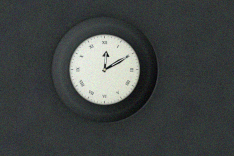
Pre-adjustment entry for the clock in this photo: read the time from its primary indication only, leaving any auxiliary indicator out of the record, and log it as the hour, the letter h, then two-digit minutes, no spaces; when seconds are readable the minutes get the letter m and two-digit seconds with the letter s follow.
12h10
